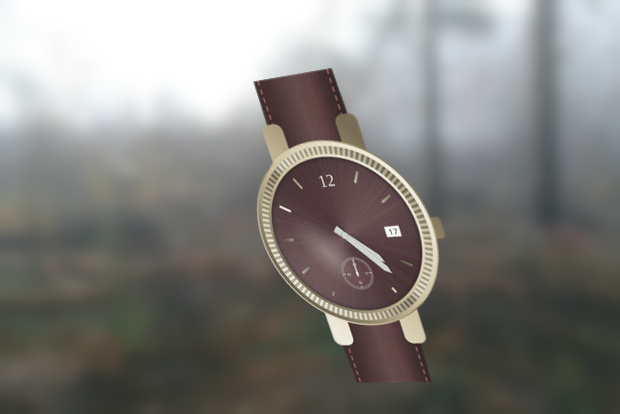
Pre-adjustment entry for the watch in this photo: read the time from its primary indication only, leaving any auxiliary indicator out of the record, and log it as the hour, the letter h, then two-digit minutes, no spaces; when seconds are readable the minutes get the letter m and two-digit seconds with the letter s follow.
4h23
